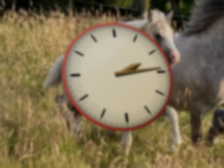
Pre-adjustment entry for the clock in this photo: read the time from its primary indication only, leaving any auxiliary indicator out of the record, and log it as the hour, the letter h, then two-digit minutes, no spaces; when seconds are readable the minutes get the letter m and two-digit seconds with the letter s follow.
2h14
